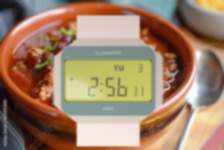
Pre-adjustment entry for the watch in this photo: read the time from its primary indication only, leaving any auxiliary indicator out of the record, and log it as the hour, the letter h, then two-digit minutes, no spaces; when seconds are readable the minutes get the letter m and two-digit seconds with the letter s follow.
2h56
